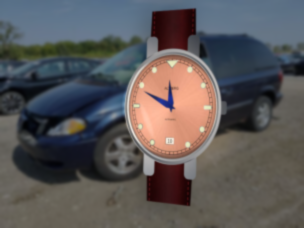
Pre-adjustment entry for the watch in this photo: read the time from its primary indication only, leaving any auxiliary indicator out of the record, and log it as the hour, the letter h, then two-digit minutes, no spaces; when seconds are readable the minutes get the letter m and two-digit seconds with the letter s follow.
11h49
